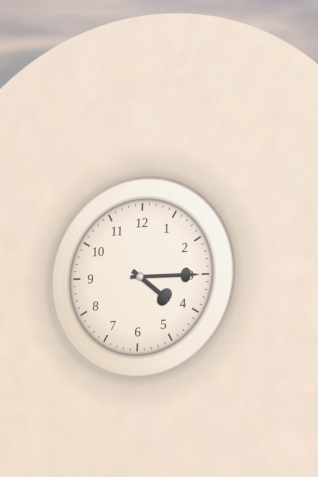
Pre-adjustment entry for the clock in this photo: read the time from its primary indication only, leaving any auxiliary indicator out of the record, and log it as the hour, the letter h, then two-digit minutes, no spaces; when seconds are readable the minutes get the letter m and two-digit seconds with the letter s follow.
4h15
